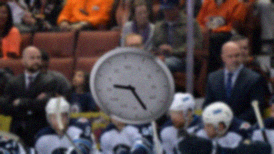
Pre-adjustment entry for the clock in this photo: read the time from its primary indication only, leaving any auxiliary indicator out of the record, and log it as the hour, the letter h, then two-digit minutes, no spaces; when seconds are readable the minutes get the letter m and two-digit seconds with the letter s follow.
9h26
